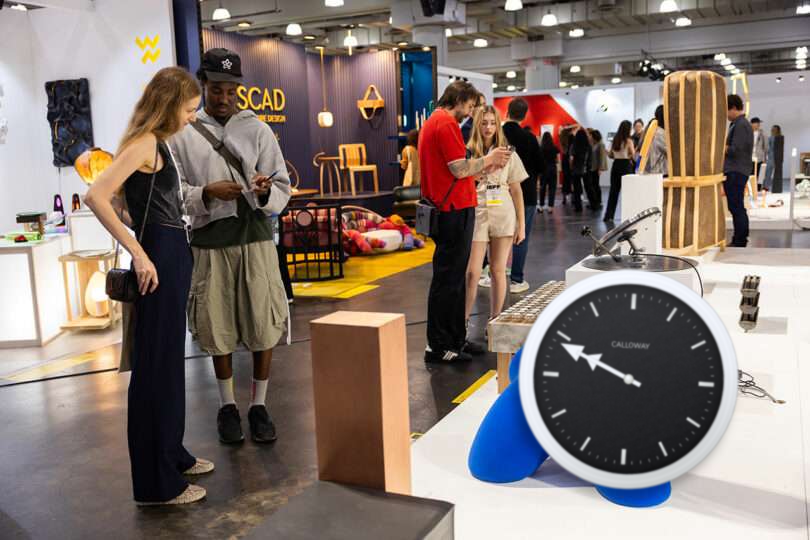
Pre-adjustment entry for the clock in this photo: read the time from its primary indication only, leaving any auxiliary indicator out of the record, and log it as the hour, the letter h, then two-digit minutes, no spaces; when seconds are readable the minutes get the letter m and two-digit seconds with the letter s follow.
9h49
